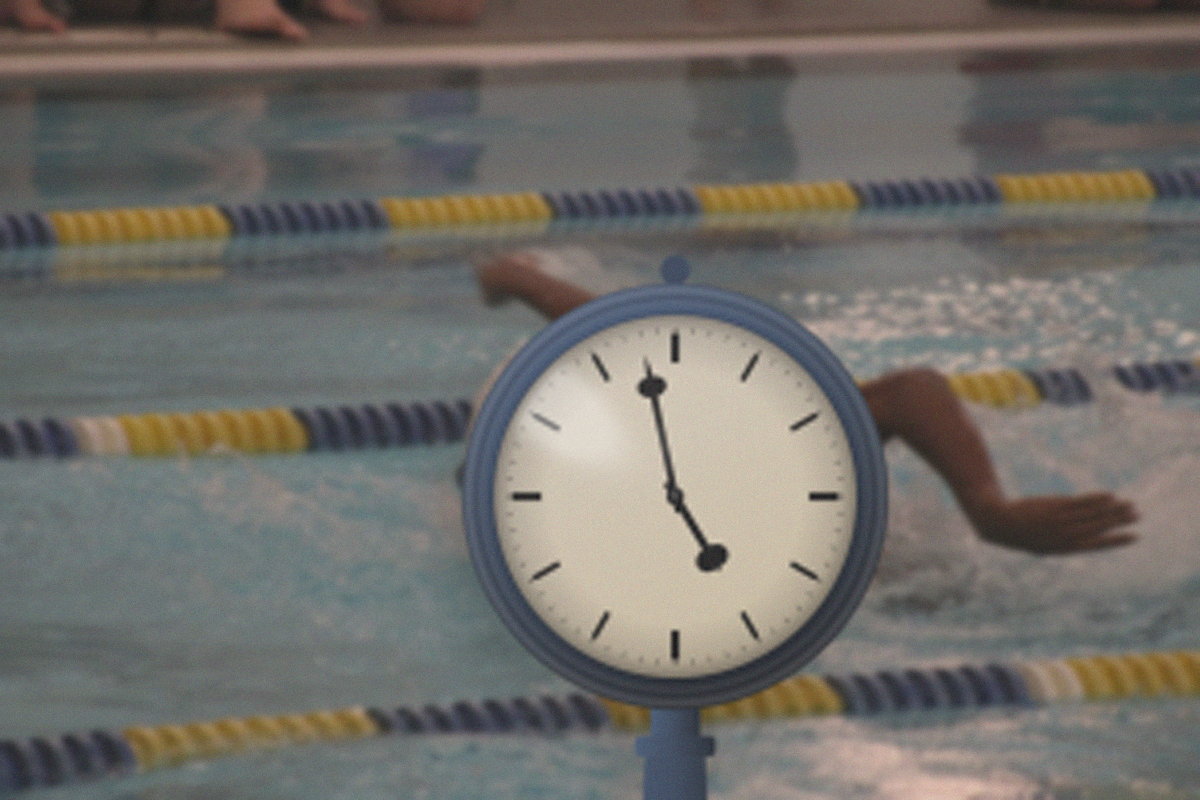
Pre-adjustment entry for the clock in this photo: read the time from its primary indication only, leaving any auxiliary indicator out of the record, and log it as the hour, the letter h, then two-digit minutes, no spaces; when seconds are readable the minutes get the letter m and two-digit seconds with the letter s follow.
4h58
